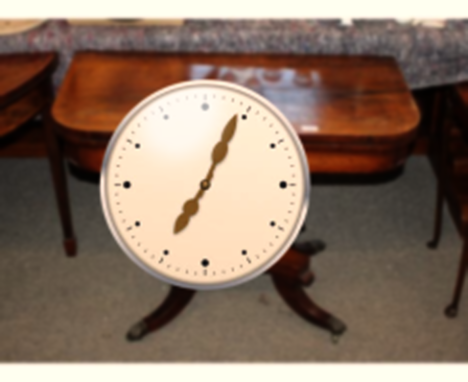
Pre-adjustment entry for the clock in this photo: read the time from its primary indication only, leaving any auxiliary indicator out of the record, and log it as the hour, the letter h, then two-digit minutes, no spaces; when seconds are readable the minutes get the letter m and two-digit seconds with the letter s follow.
7h04
